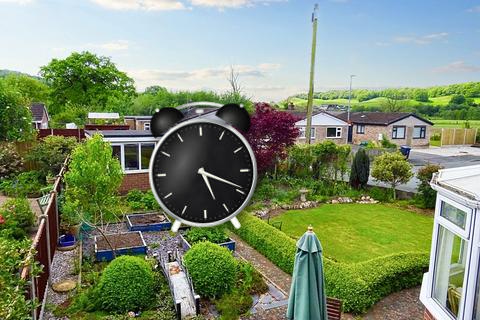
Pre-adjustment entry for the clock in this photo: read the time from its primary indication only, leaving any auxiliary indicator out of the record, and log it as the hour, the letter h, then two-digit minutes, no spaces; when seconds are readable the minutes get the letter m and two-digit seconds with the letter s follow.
5h19
